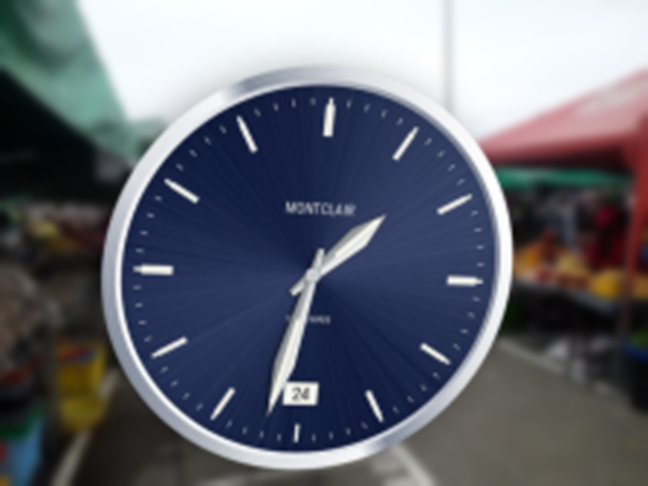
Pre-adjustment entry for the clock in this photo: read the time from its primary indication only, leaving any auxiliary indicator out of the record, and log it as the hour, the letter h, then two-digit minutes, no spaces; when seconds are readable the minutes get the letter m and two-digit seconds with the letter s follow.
1h32
